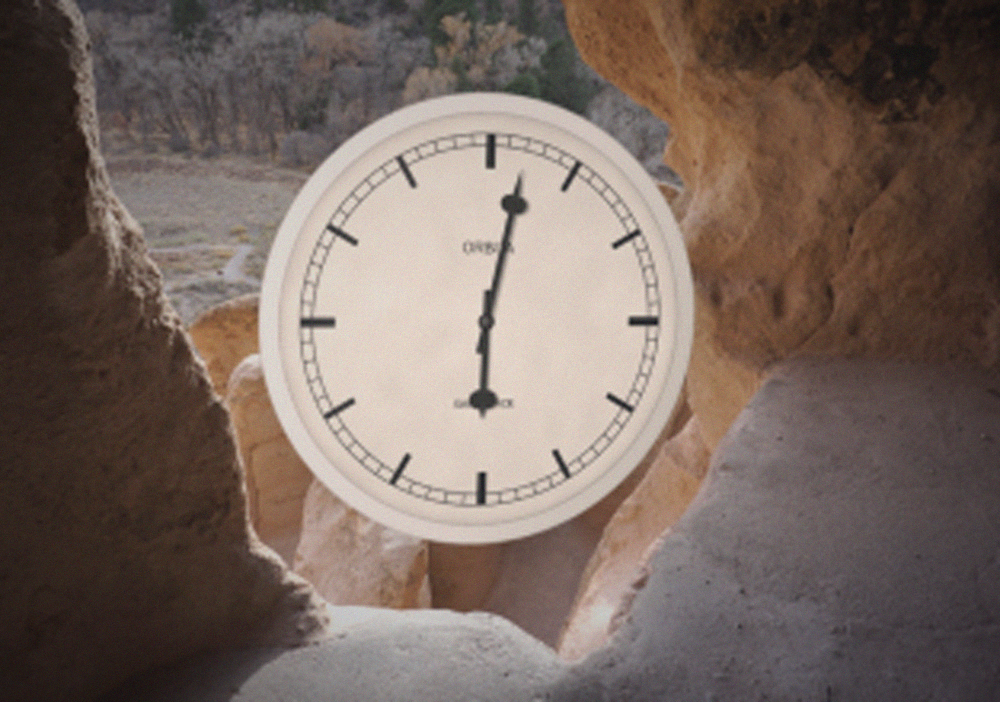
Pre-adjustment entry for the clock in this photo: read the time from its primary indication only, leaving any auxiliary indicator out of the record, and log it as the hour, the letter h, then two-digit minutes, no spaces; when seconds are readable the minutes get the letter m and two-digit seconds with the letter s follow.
6h02
